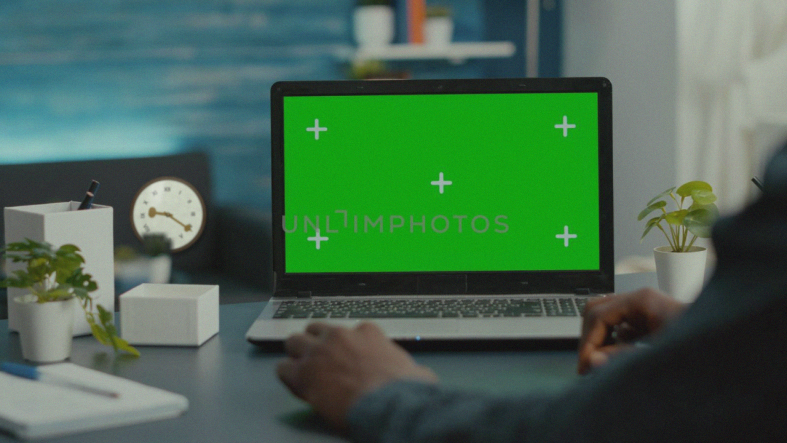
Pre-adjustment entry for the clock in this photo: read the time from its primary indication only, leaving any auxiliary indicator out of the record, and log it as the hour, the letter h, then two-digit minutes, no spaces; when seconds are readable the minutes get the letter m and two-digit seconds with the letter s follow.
9h21
